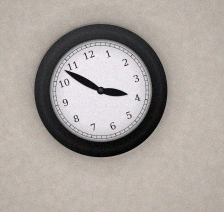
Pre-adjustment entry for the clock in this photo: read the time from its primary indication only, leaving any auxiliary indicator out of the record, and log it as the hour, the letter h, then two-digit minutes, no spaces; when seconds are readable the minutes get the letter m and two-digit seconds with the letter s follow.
3h53
